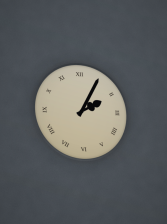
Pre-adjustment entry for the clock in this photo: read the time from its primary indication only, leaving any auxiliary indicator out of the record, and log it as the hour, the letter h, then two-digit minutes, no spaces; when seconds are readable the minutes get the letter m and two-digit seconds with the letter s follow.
2h05
